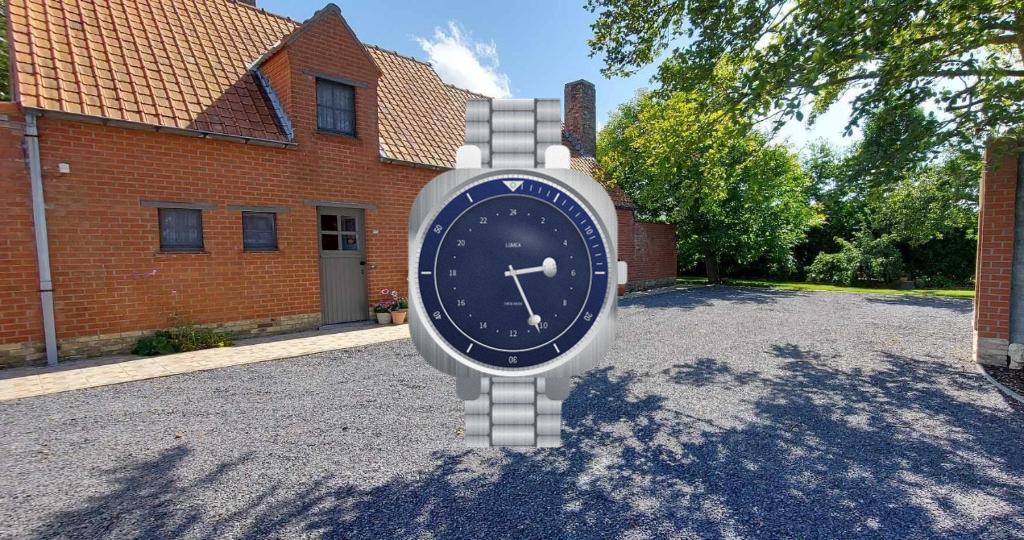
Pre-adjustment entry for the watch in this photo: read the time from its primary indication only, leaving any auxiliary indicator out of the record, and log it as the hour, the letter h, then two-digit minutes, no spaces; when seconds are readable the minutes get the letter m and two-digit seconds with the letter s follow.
5h26
